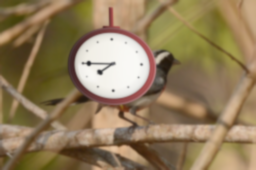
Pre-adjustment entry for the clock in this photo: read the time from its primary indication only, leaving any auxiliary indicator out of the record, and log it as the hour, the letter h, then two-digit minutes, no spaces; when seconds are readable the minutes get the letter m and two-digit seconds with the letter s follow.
7h45
